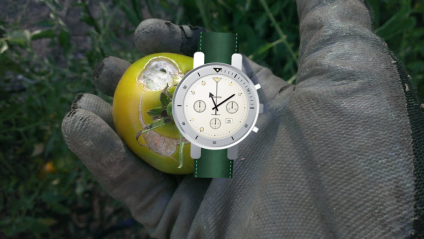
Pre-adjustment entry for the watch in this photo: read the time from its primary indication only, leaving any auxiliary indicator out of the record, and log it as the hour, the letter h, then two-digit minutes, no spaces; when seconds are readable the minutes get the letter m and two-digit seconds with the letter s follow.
11h09
